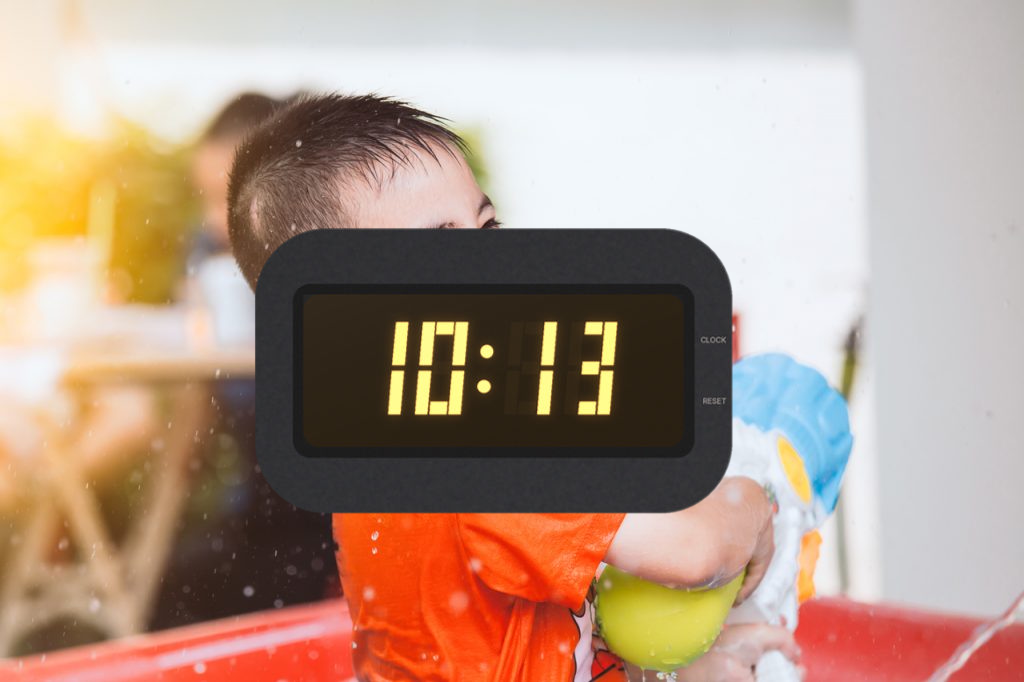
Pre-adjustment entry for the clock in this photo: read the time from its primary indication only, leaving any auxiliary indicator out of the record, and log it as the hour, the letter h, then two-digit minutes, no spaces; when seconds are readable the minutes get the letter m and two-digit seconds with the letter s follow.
10h13
